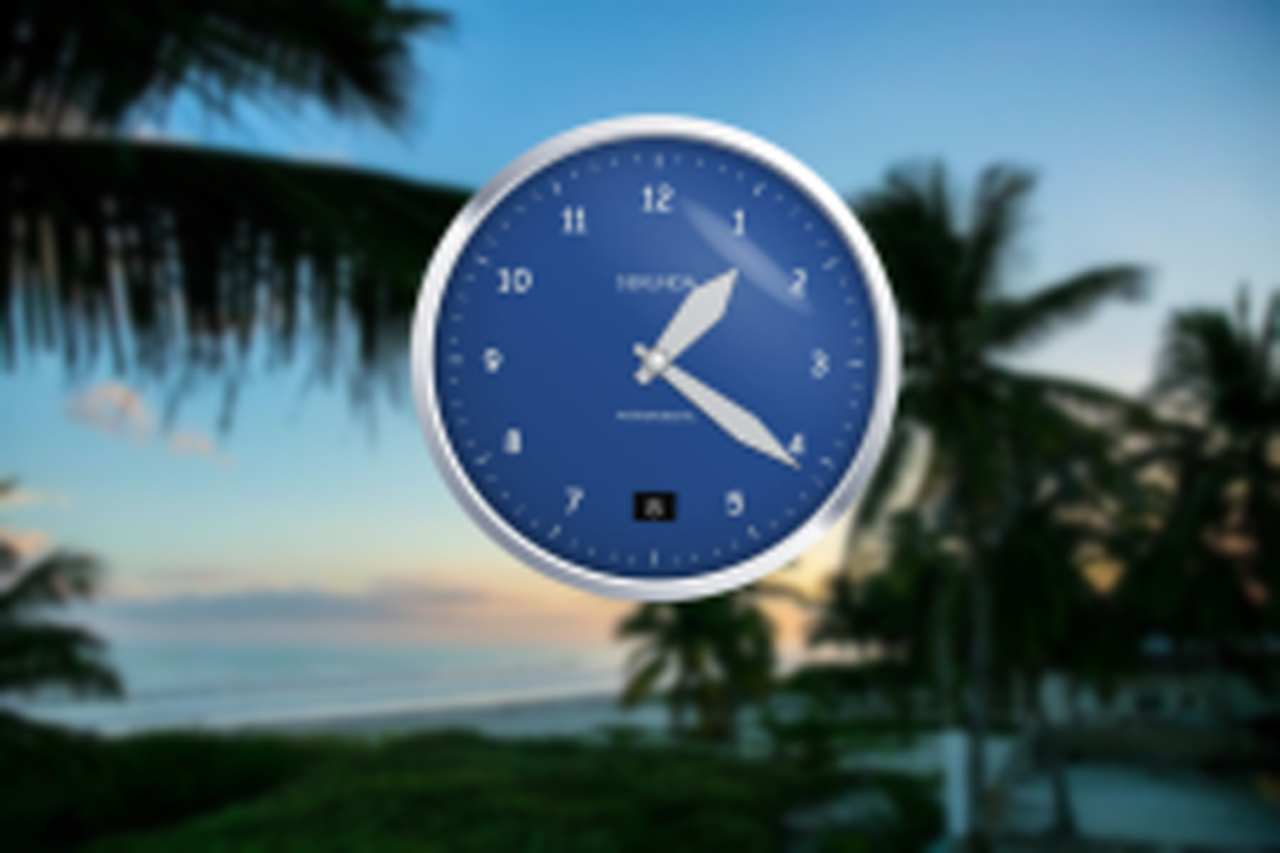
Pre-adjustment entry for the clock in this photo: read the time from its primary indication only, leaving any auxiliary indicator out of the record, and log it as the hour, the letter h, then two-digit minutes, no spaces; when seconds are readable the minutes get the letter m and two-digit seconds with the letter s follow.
1h21
